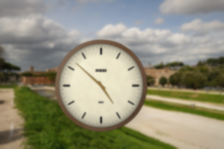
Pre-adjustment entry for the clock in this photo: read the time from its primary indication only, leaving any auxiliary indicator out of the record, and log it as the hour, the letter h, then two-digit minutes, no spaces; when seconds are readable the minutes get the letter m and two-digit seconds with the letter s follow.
4h52
